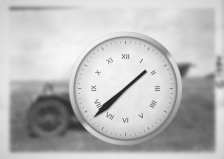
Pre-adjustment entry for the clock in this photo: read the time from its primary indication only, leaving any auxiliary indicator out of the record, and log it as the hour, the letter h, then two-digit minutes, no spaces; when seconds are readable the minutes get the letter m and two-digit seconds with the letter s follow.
1h38
